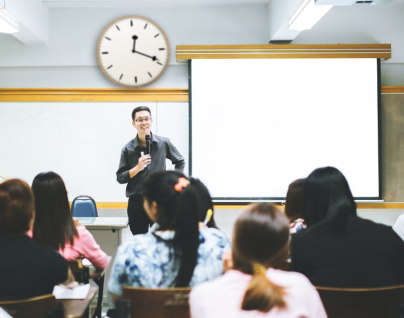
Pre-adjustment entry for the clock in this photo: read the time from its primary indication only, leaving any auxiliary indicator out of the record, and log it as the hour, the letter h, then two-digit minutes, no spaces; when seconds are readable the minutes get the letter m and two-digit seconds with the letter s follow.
12h19
